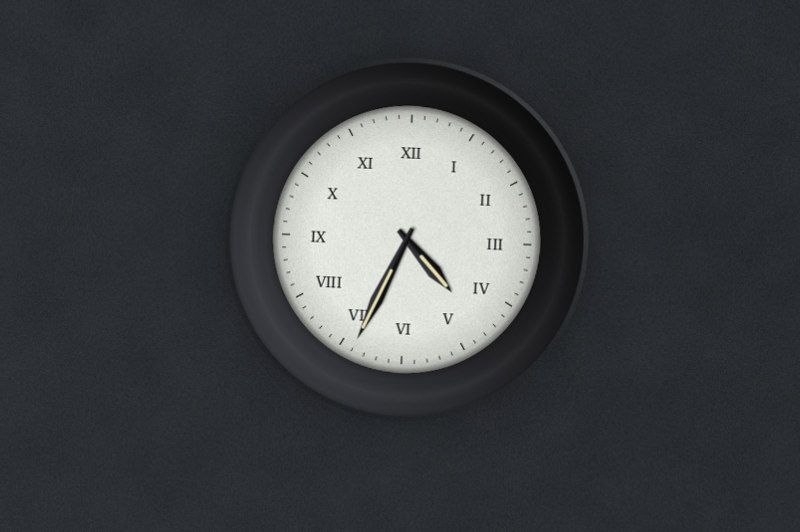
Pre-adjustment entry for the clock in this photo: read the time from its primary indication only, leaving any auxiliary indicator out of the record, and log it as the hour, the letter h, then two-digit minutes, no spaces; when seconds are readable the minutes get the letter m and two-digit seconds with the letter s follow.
4h34
